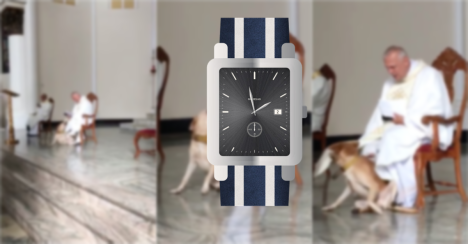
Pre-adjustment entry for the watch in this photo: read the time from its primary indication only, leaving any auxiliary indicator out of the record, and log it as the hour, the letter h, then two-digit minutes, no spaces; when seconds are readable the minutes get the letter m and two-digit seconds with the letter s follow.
1h58
